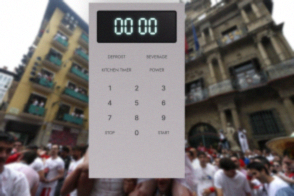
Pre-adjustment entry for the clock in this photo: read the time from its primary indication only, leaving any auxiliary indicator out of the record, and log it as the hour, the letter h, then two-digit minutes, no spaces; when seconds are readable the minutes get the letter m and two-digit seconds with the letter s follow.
0h00
